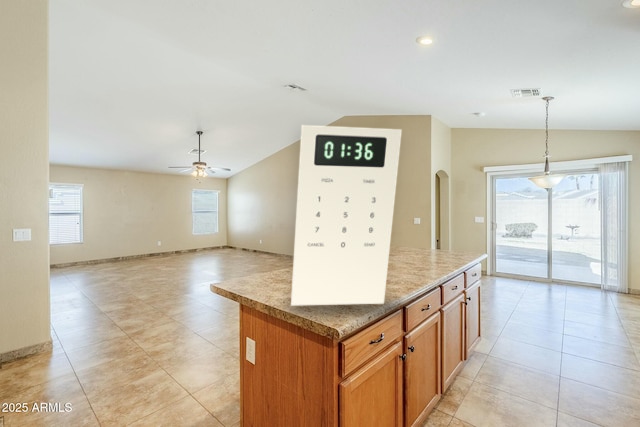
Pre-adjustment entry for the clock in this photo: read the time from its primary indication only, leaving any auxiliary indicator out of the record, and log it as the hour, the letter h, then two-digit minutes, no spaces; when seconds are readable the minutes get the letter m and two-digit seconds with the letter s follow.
1h36
